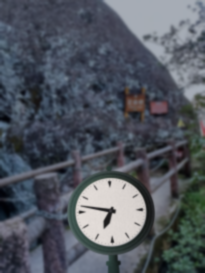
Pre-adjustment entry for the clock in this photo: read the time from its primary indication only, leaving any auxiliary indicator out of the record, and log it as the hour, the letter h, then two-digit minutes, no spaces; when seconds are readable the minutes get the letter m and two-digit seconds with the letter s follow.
6h47
